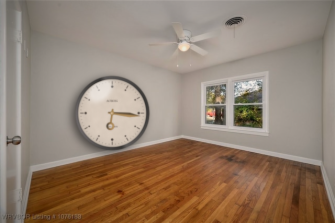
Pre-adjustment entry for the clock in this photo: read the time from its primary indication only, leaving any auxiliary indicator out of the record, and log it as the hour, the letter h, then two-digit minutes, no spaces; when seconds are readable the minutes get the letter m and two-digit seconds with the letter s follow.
6h16
